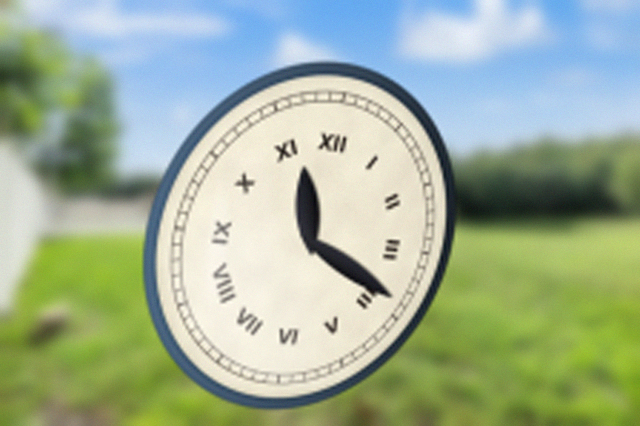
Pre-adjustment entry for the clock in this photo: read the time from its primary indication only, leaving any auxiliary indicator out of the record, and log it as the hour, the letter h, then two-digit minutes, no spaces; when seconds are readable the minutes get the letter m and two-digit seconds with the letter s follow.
11h19
